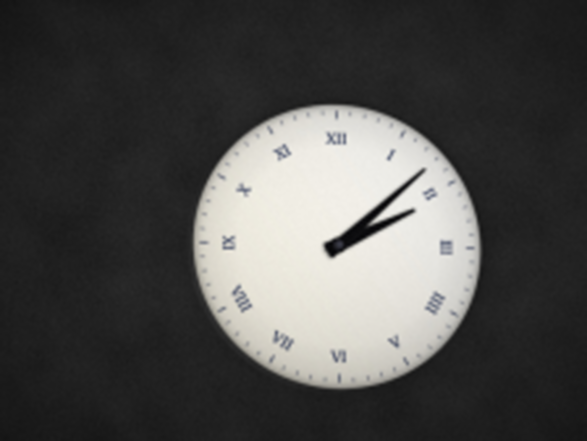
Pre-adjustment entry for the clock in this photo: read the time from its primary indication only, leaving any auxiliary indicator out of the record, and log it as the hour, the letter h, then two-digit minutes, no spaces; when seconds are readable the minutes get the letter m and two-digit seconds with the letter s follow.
2h08
